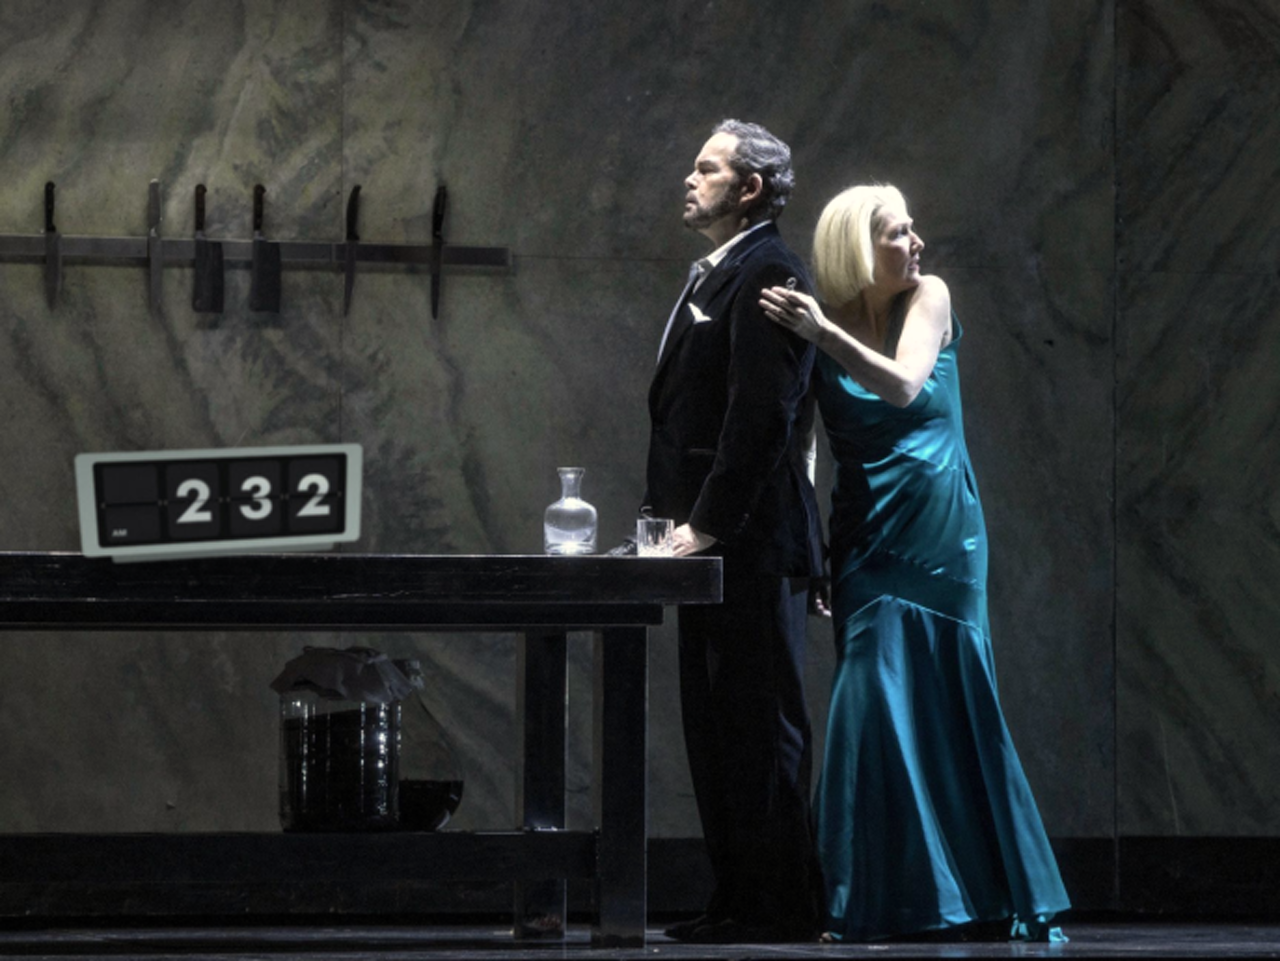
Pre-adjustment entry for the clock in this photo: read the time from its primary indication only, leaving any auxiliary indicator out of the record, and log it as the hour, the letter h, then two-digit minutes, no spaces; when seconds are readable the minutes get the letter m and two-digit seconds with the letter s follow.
2h32
